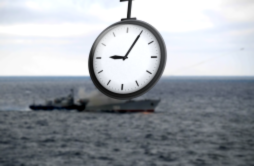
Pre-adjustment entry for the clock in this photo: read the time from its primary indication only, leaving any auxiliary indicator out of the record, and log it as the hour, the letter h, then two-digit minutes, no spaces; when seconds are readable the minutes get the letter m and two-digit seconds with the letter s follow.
9h05
